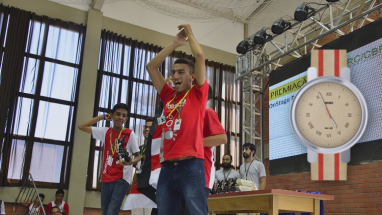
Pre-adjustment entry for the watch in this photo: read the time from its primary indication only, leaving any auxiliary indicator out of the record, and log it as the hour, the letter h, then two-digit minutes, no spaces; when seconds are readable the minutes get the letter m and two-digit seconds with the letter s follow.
4h56
